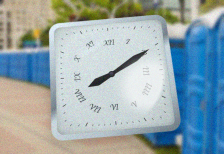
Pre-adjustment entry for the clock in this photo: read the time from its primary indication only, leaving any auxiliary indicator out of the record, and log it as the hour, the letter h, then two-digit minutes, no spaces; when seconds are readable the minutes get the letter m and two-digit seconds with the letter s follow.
8h10
